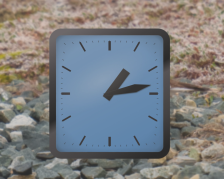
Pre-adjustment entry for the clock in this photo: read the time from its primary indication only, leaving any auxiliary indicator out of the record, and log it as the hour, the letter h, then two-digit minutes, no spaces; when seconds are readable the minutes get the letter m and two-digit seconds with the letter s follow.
1h13
